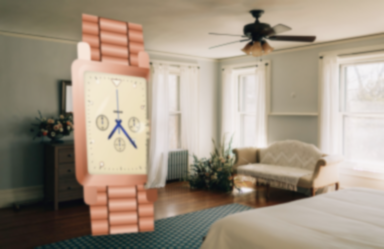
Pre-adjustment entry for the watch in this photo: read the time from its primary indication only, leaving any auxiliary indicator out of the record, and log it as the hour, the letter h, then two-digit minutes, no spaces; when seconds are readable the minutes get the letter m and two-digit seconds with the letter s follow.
7h23
